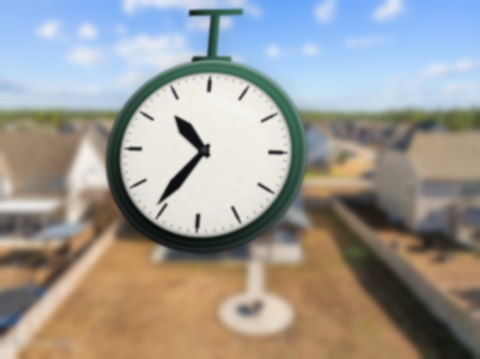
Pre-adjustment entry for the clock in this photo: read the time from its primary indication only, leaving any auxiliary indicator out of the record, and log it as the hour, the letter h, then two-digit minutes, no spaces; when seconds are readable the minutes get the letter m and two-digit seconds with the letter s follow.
10h36
